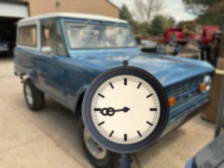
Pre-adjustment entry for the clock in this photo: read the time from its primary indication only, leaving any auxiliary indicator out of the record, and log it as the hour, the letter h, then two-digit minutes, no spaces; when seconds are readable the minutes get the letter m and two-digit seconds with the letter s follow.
8h44
